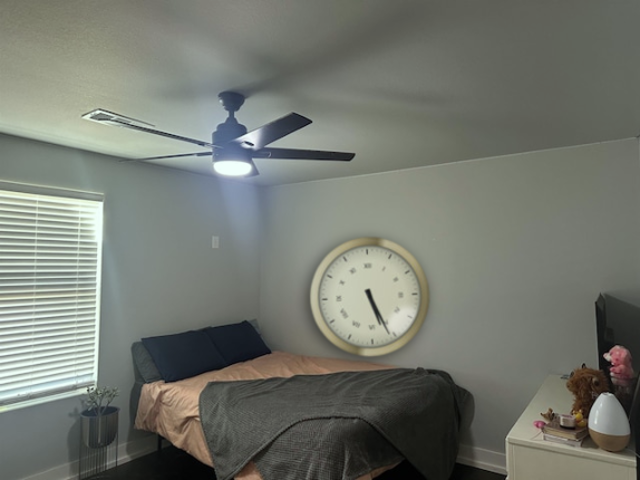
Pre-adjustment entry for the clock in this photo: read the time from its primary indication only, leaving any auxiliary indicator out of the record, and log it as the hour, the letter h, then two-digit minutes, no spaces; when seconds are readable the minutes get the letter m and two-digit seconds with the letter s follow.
5h26
